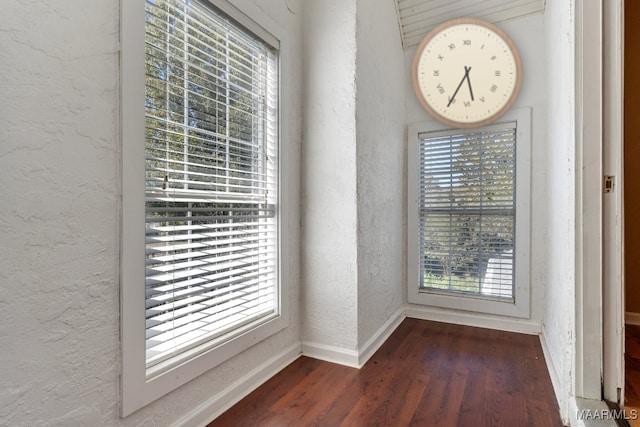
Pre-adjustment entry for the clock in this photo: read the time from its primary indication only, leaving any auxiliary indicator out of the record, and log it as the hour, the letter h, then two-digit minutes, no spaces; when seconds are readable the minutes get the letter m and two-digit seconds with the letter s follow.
5h35
